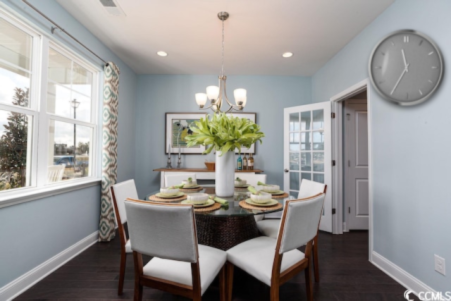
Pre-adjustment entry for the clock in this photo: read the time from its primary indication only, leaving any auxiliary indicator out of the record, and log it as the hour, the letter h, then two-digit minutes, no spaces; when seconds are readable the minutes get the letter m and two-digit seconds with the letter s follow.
11h35
